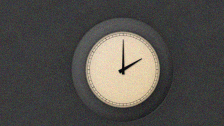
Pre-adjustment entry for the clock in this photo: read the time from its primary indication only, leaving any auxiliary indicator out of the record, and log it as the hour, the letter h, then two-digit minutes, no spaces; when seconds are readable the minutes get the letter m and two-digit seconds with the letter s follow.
2h00
